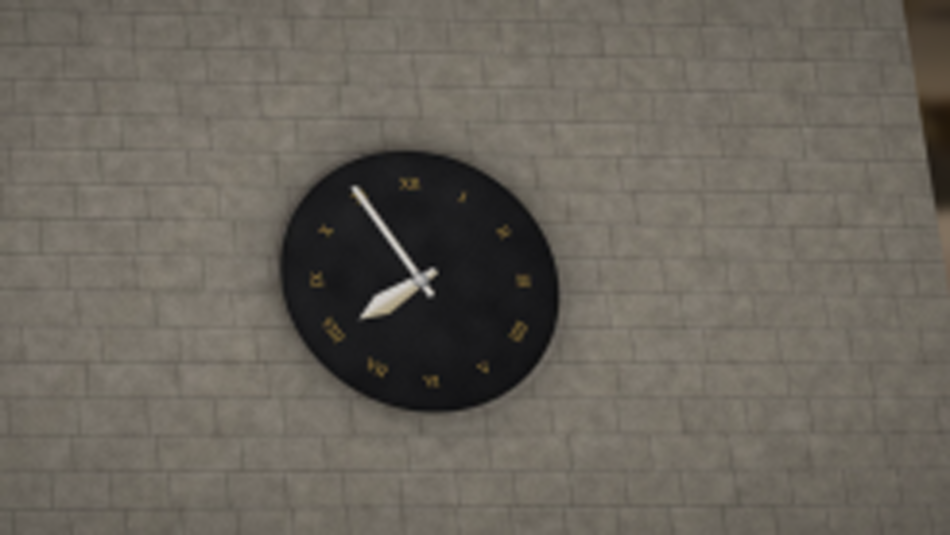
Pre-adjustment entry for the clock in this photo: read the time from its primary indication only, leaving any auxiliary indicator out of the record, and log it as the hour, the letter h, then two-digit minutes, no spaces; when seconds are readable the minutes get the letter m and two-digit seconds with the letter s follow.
7h55
